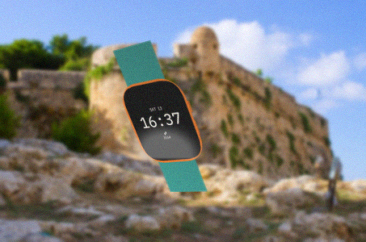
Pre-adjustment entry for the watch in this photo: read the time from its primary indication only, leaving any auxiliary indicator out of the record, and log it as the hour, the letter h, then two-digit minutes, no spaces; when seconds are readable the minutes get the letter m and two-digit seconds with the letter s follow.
16h37
